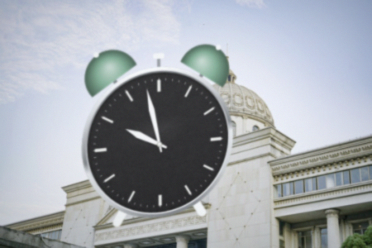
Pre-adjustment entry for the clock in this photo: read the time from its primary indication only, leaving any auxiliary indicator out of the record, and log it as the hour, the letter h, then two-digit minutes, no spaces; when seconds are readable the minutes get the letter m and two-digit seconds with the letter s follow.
9h58
